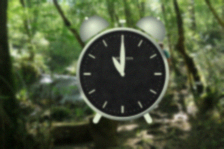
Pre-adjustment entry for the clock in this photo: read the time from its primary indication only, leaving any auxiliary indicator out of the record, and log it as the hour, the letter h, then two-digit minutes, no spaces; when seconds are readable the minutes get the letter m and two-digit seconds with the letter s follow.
11h00
